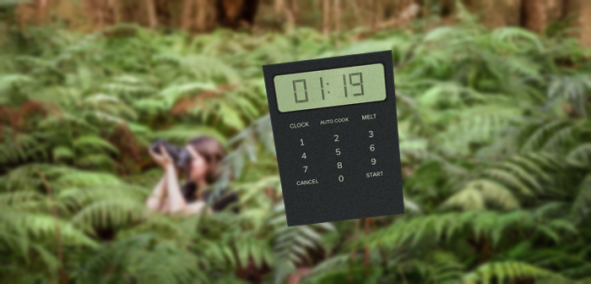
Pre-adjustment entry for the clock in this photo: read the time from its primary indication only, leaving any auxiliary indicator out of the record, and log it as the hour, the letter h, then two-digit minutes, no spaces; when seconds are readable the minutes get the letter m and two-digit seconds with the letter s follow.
1h19
